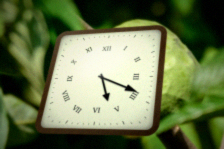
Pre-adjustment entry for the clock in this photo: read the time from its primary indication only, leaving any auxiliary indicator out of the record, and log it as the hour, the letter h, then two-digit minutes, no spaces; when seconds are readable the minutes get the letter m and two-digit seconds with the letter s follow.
5h19
